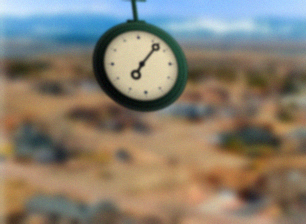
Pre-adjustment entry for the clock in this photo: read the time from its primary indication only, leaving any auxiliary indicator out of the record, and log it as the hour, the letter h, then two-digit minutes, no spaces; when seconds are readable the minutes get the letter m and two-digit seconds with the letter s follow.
7h07
